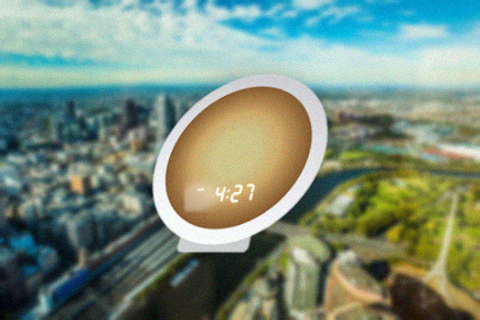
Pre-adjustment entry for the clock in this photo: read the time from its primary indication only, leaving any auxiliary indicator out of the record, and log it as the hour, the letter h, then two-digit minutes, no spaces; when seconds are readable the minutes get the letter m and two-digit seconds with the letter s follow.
4h27
